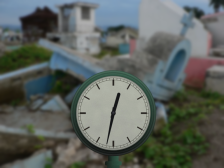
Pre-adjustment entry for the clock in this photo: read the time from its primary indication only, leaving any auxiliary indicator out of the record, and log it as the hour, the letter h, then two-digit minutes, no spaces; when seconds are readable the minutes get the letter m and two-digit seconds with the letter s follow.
12h32
